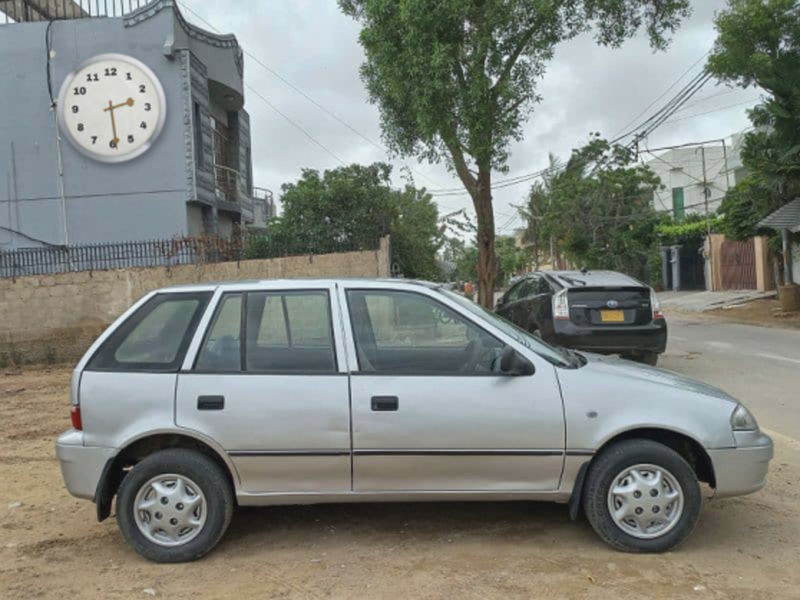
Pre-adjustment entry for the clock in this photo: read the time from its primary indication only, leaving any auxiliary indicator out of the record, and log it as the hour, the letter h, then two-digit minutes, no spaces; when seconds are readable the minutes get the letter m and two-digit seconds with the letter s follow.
2h29
